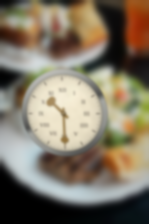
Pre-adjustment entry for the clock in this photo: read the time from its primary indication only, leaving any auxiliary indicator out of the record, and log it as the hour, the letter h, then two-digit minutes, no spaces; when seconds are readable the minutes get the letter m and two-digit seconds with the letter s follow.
10h30
